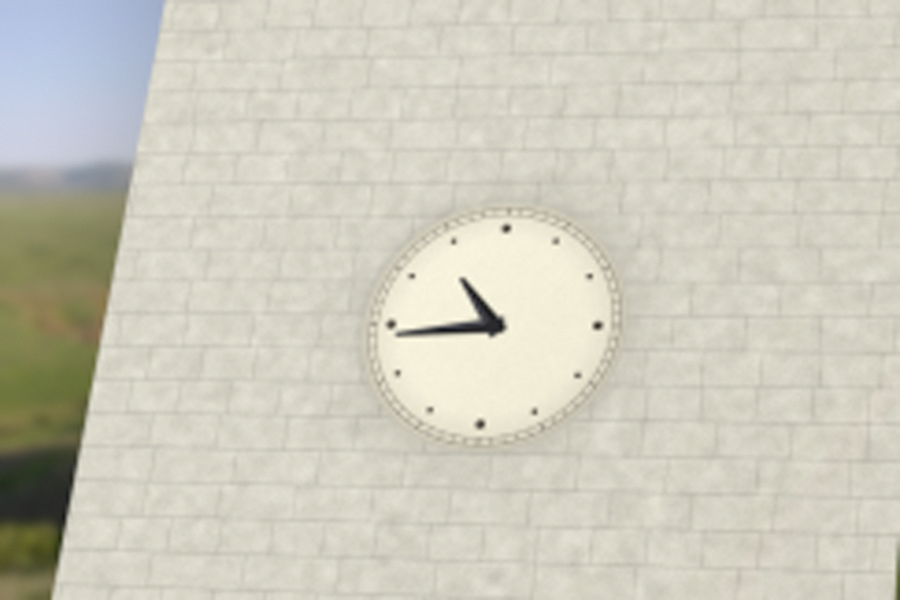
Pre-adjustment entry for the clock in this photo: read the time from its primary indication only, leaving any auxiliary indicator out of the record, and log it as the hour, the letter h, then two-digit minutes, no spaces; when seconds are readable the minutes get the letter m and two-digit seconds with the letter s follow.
10h44
